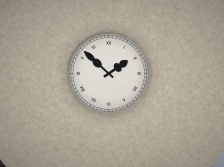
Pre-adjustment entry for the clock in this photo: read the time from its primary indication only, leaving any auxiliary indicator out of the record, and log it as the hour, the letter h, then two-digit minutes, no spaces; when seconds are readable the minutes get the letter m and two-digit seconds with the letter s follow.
1h52
